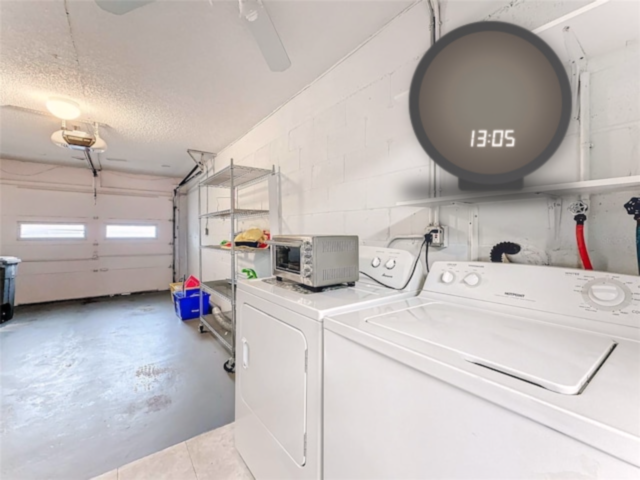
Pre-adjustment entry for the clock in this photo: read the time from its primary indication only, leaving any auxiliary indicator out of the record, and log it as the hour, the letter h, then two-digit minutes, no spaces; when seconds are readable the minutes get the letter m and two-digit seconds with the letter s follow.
13h05
